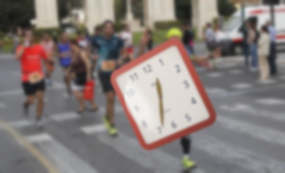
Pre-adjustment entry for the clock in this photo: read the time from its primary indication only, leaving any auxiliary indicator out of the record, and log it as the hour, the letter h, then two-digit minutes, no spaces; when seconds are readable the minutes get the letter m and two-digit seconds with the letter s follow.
12h34
